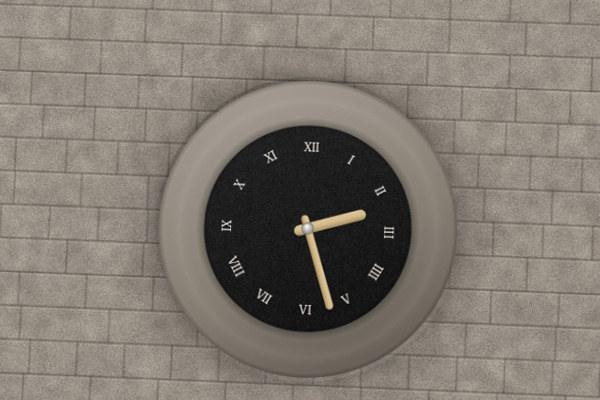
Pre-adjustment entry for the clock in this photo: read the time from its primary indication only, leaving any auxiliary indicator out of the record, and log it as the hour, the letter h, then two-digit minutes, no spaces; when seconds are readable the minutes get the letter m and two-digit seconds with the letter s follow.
2h27
